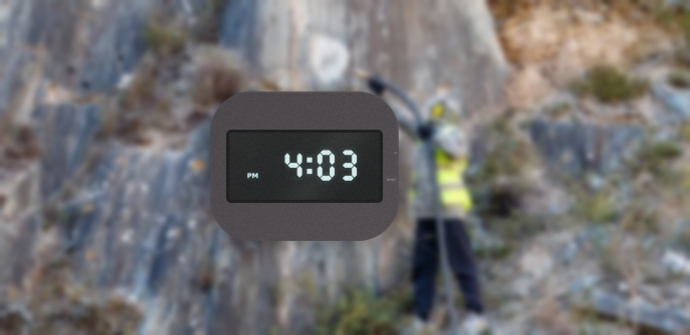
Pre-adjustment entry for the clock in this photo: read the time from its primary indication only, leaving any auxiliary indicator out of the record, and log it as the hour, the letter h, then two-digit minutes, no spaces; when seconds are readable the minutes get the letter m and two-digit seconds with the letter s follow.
4h03
